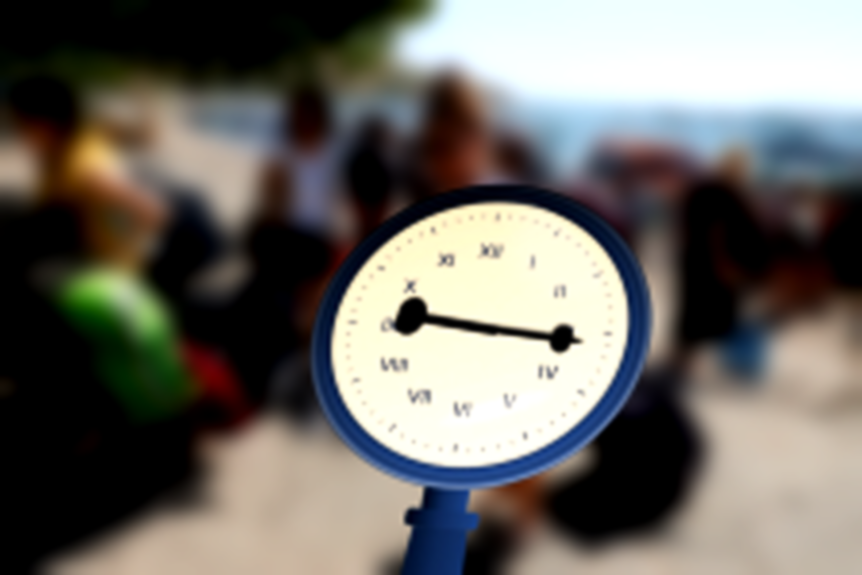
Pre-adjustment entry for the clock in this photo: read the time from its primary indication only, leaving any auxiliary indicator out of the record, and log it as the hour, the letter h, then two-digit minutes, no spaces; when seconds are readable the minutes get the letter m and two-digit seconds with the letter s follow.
9h16
